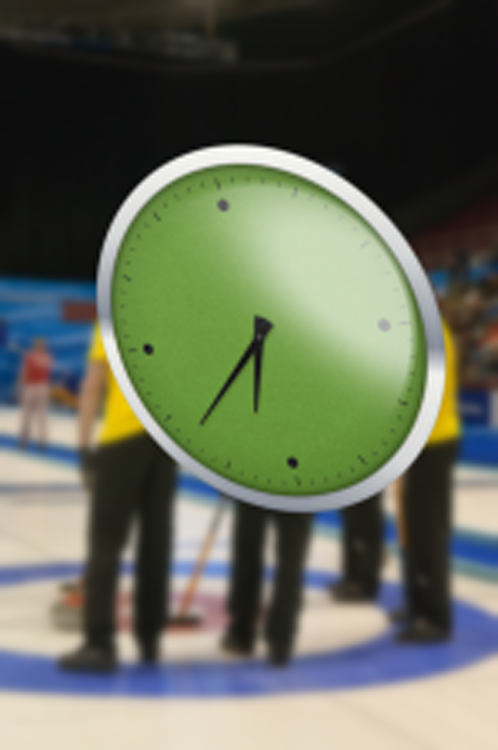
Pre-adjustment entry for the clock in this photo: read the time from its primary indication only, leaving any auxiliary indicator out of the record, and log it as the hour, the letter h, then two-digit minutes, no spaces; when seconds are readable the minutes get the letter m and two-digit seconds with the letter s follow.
6h38
